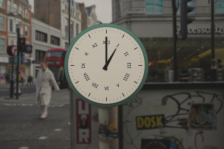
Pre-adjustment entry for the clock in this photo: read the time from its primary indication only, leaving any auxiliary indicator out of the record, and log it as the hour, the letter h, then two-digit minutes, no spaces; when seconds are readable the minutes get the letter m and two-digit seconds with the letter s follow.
1h00
